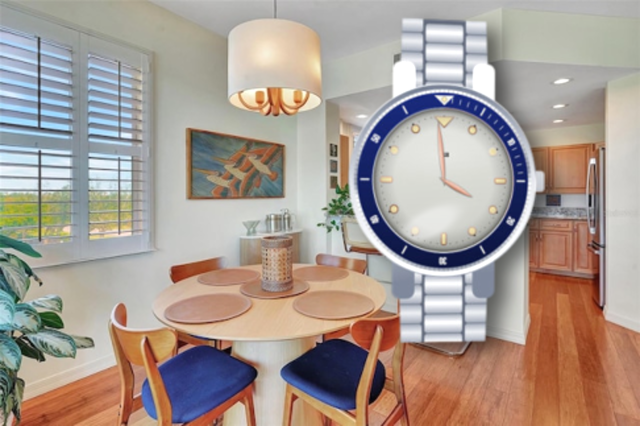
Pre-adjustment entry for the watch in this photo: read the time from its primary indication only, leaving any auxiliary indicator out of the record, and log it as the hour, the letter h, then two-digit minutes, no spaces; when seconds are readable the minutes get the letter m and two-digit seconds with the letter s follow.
3h59
